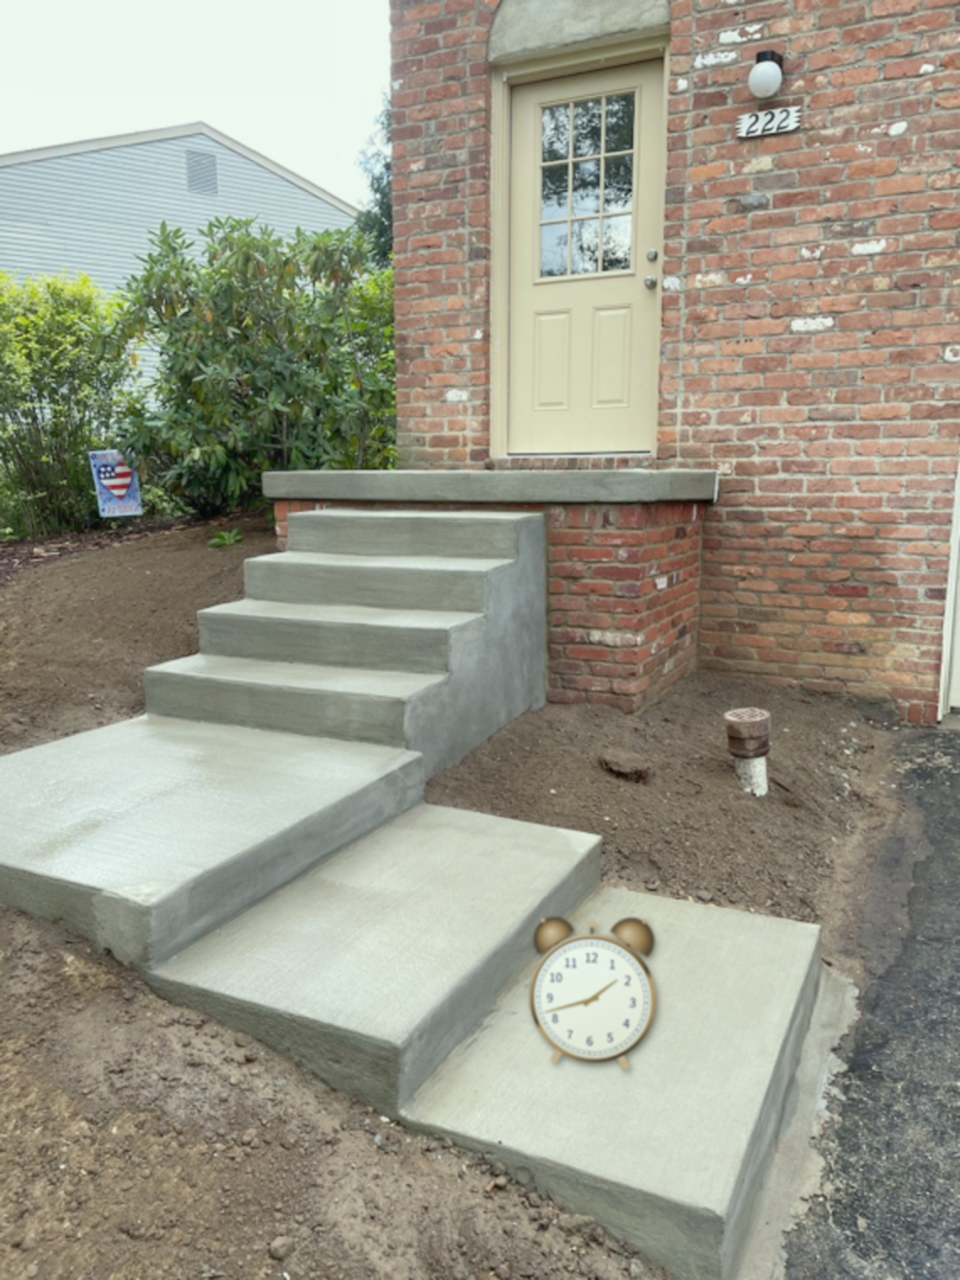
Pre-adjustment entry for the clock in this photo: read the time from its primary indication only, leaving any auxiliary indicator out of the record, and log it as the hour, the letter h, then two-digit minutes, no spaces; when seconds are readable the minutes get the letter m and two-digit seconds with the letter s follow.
1h42
